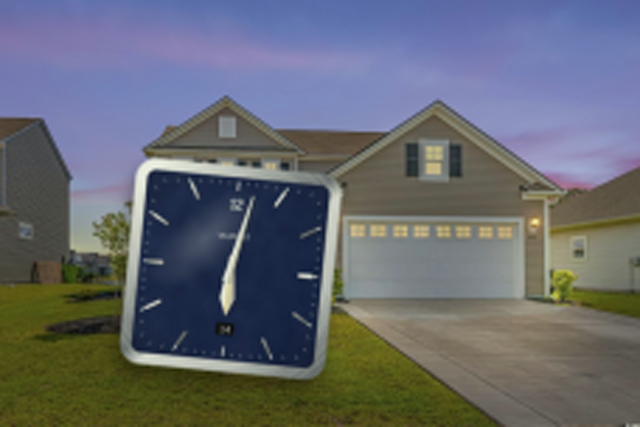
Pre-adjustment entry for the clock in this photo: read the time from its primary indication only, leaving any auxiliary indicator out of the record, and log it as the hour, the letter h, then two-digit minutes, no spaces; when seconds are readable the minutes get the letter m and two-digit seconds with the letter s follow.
6h02
